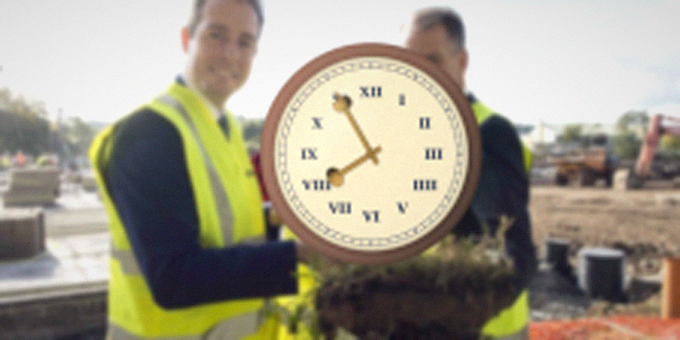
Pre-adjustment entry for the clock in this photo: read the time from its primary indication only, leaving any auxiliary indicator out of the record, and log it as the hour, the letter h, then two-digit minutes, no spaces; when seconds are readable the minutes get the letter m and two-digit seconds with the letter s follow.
7h55
